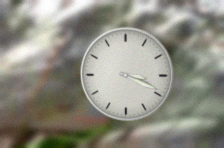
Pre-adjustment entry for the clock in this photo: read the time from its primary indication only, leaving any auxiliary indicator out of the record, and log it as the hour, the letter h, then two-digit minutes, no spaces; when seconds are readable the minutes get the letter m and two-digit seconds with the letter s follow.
3h19
